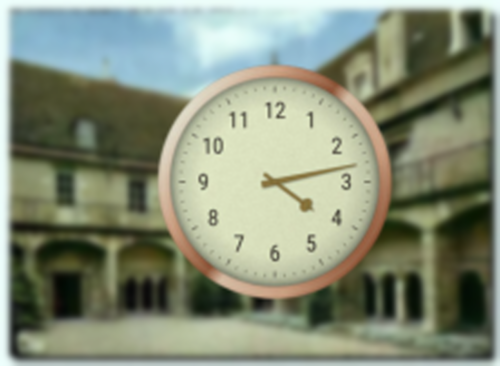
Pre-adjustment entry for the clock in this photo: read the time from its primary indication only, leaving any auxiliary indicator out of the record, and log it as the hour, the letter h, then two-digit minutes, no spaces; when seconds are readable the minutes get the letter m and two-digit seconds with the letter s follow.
4h13
